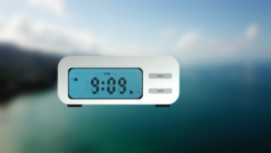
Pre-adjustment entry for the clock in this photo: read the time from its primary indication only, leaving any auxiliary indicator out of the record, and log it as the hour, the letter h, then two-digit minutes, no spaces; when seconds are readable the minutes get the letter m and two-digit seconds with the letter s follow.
9h09
